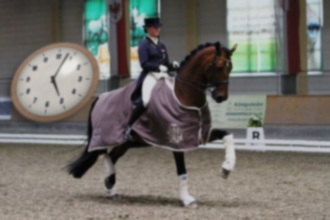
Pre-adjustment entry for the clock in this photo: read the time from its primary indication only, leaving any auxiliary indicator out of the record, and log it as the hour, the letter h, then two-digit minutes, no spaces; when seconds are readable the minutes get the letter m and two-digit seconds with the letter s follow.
5h03
